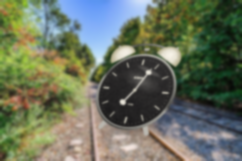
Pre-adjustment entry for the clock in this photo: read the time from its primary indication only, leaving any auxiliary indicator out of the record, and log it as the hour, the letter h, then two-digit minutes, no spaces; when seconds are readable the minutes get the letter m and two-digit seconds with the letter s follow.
7h04
